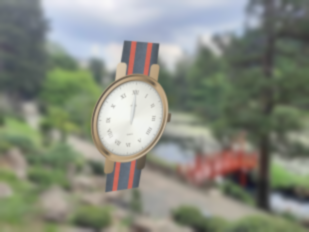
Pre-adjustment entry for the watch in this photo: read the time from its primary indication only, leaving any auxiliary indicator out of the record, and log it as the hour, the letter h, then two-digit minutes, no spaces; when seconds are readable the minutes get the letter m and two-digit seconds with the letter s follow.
12h00
